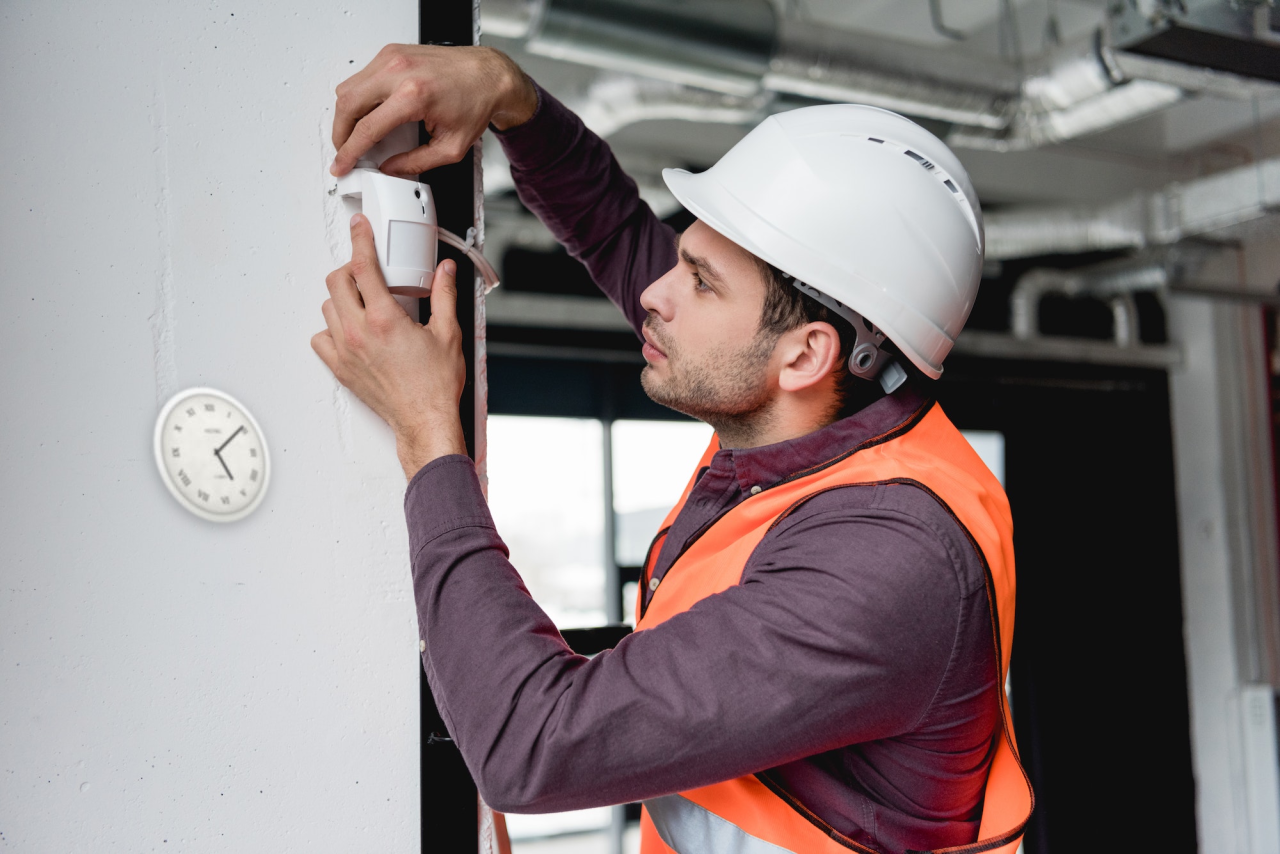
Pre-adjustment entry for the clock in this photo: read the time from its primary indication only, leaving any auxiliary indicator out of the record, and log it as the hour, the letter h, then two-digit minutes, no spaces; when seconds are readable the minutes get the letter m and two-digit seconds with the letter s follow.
5h09
